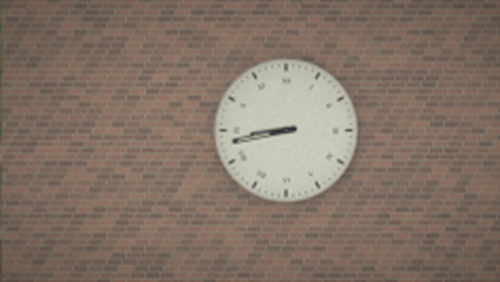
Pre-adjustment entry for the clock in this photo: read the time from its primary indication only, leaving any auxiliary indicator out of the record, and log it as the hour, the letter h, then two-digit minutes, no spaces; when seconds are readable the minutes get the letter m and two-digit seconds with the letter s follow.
8h43
